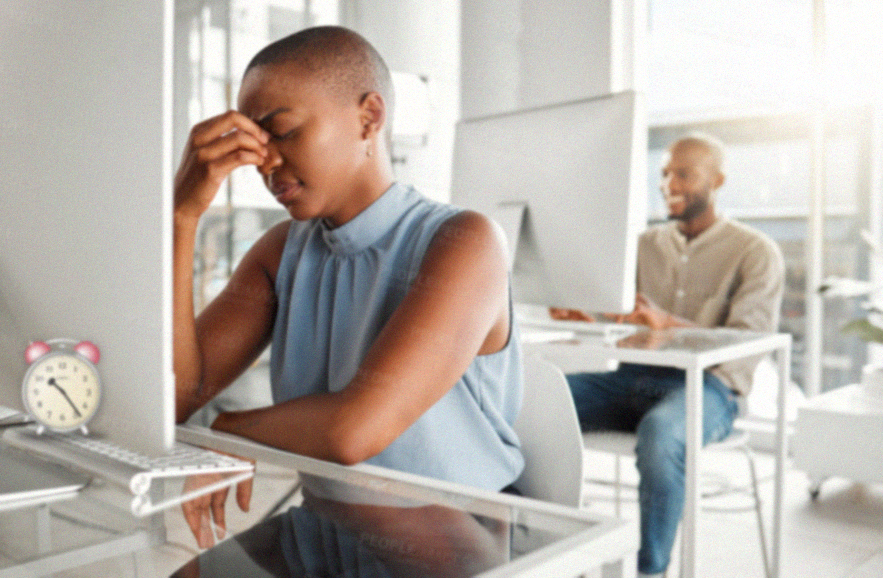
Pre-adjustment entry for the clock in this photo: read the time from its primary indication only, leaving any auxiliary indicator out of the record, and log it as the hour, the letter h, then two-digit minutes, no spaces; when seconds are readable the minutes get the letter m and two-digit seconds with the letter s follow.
10h24
